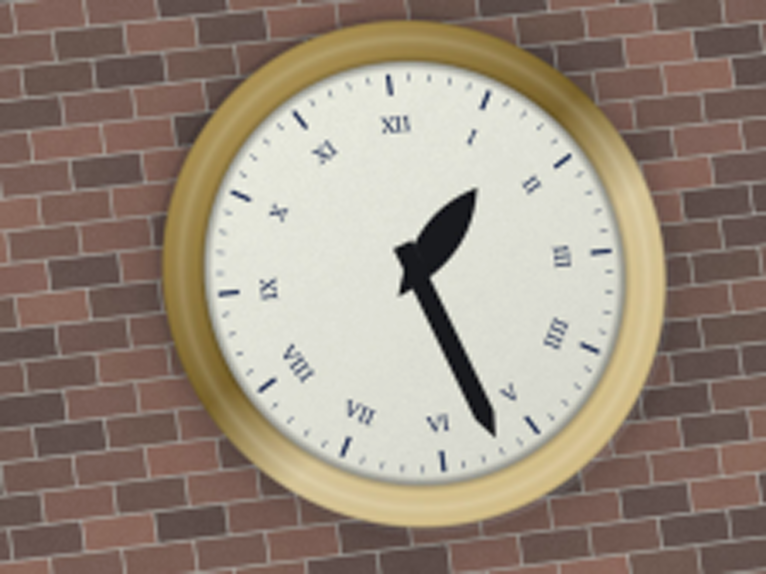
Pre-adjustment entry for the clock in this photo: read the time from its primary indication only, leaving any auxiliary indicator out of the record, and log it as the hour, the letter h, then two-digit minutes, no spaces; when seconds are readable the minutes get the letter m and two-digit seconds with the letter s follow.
1h27
